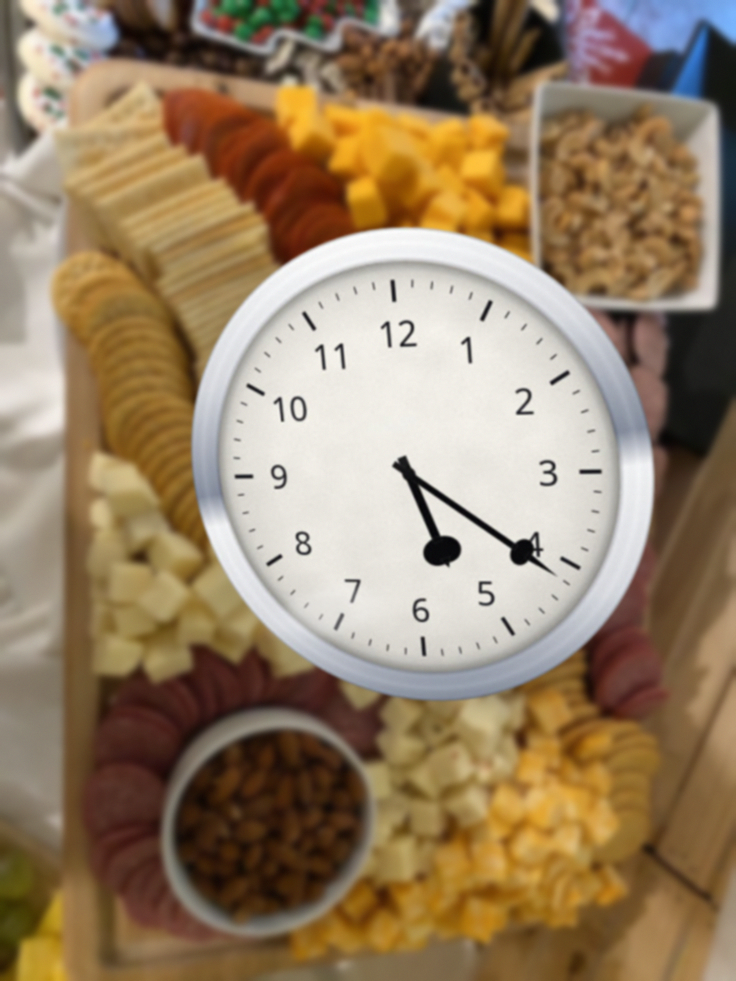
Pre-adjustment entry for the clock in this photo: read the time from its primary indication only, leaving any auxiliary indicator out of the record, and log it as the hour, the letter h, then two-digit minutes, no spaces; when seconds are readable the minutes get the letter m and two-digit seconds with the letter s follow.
5h21
